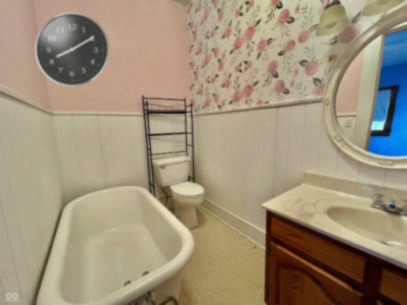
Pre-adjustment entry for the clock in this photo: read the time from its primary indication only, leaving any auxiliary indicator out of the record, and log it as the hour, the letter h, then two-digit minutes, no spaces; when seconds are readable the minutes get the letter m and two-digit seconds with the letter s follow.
8h10
